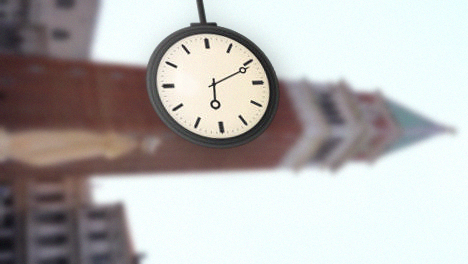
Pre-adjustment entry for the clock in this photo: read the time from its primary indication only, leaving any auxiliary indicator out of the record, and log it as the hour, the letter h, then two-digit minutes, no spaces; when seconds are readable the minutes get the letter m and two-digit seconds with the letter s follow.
6h11
